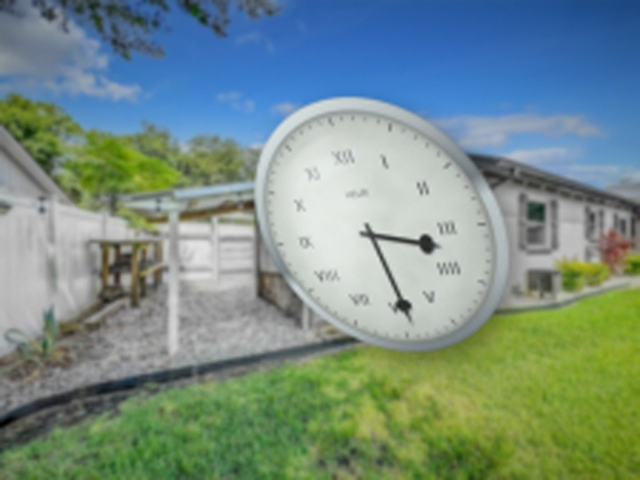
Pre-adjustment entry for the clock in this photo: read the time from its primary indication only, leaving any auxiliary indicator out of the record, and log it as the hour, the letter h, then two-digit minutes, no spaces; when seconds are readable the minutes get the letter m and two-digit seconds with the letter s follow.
3h29
